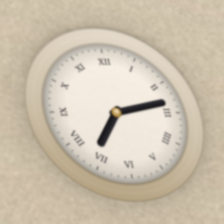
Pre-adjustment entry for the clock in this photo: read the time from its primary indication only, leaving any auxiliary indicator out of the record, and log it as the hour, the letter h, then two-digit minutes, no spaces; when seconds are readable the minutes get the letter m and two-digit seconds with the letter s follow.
7h13
